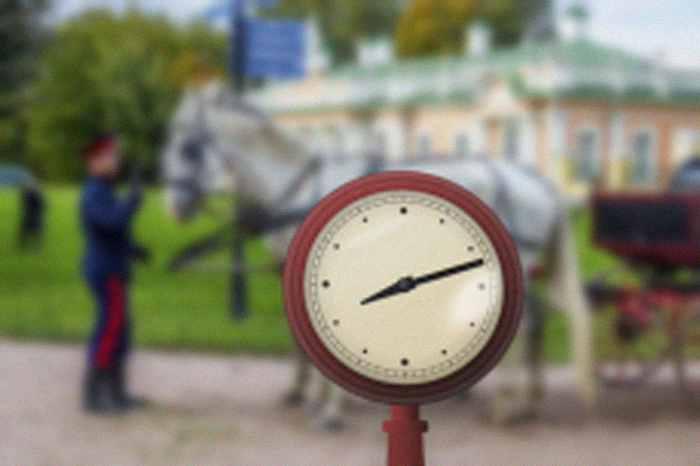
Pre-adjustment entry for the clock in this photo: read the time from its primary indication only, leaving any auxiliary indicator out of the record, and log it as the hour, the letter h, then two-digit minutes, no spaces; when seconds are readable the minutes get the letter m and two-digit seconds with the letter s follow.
8h12
